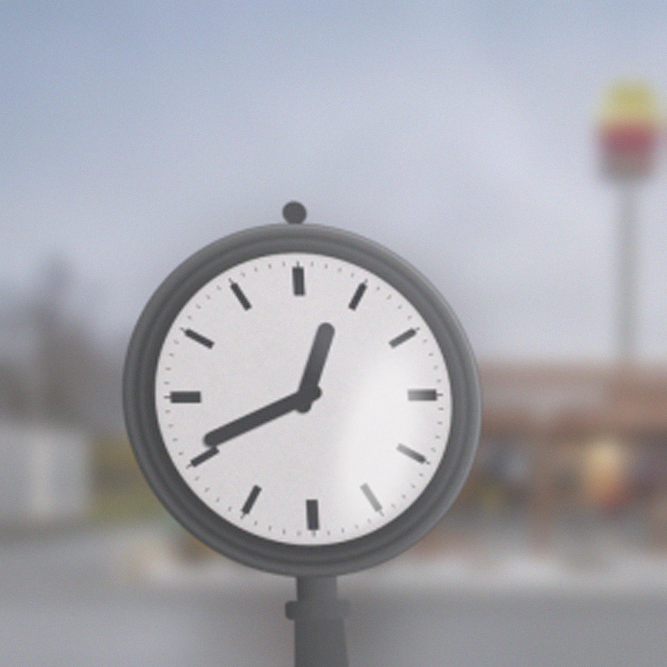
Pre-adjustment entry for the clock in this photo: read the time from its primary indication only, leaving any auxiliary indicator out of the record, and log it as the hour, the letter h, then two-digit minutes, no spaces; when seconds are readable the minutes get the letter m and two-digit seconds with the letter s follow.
12h41
